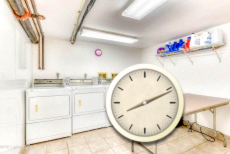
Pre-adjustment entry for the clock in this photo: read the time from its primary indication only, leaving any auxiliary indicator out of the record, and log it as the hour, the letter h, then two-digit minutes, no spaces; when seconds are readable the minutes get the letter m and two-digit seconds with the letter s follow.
8h11
